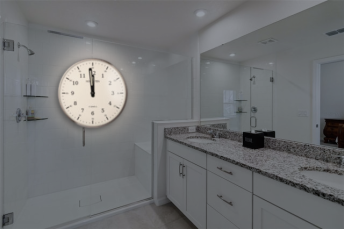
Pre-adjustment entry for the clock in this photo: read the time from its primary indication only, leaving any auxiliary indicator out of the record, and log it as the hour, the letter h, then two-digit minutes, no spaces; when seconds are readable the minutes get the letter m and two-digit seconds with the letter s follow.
11h59
